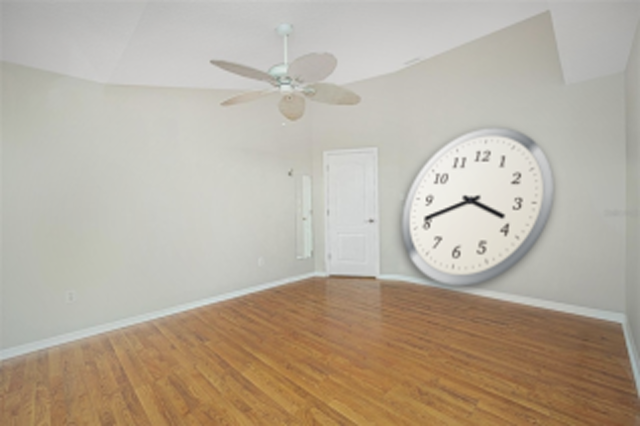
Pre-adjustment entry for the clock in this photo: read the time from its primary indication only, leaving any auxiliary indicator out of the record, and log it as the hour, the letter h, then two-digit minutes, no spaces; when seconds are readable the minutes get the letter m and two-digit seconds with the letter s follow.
3h41
